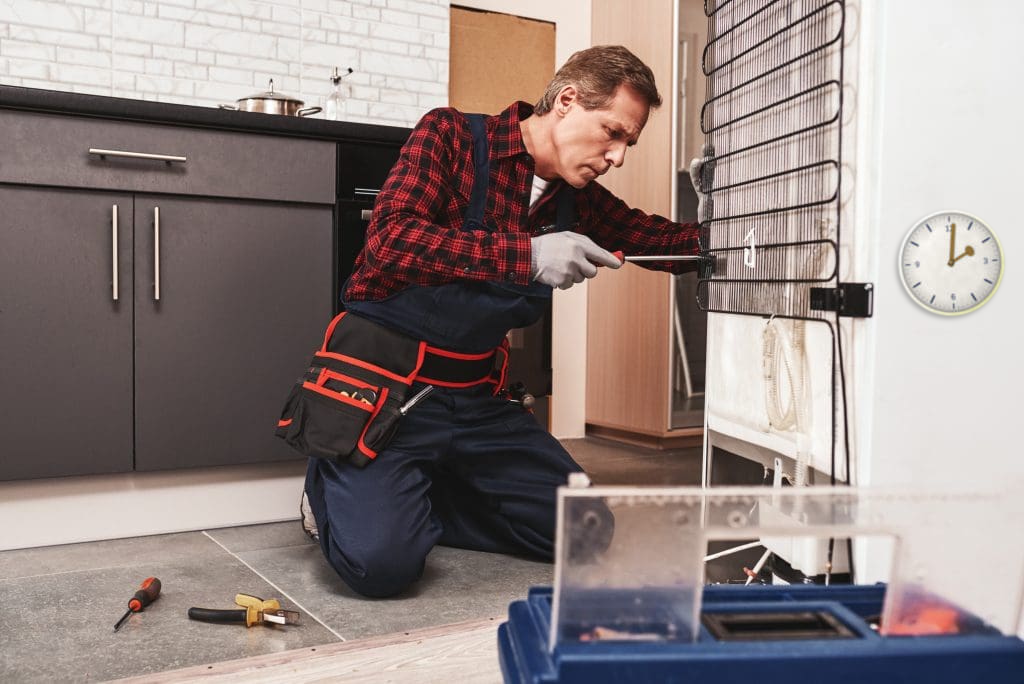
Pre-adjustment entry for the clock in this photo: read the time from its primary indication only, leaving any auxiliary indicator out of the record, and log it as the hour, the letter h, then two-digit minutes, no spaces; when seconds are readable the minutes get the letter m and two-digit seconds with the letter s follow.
2h01
